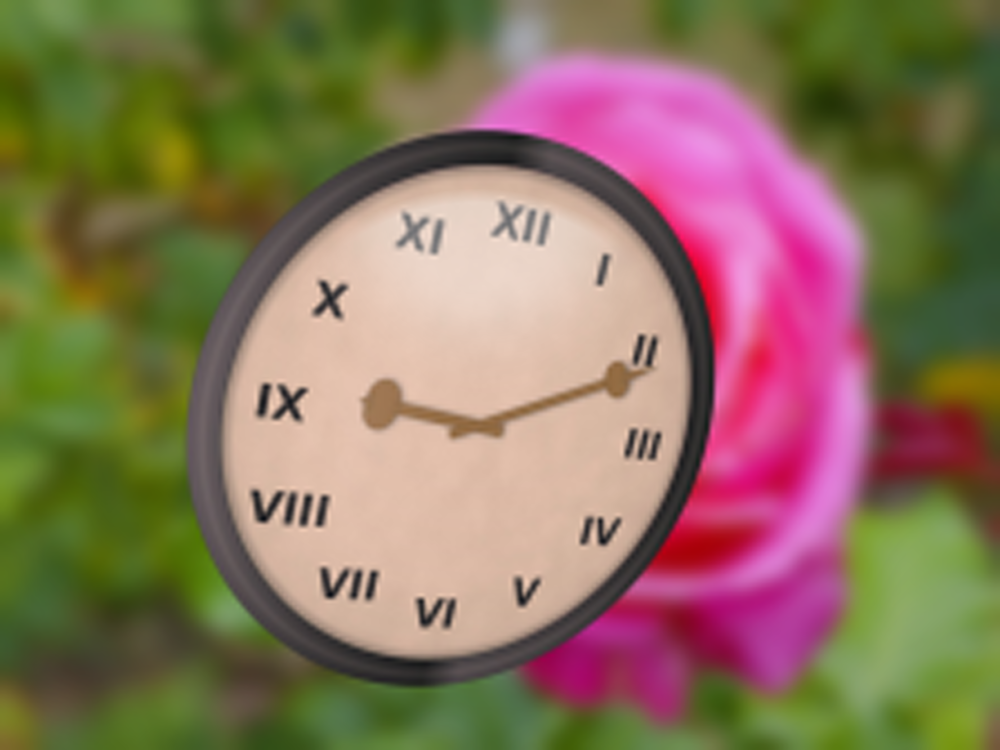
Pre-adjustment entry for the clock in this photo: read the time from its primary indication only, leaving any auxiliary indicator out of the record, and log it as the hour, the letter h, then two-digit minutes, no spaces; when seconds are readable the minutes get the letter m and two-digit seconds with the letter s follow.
9h11
